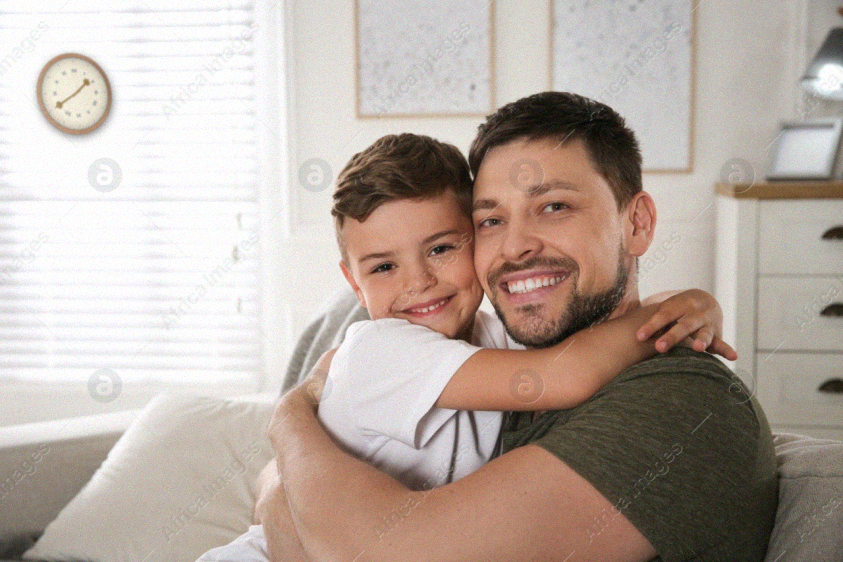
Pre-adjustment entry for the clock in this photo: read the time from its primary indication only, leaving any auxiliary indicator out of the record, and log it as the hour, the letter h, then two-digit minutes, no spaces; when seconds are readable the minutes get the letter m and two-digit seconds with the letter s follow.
1h40
